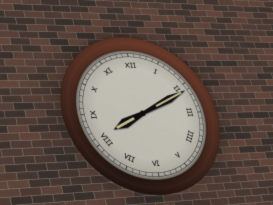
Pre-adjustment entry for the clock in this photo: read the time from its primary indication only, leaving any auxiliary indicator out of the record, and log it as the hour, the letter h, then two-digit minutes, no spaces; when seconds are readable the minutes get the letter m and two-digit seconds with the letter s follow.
8h11
